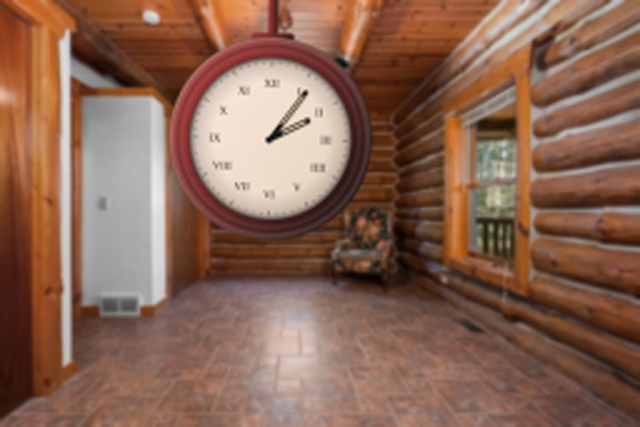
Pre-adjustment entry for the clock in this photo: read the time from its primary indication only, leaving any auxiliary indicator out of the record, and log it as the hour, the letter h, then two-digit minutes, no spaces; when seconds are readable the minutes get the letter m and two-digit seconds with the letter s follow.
2h06
